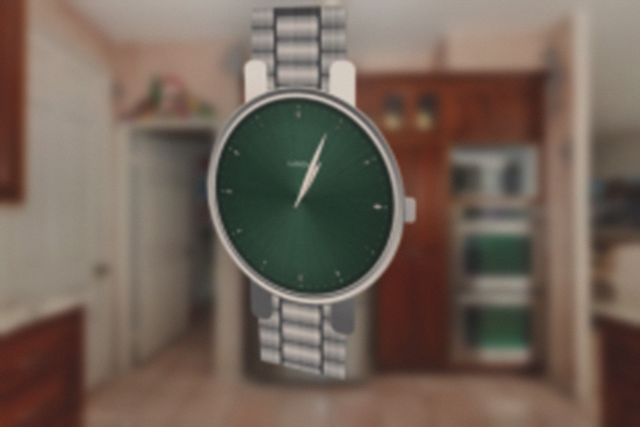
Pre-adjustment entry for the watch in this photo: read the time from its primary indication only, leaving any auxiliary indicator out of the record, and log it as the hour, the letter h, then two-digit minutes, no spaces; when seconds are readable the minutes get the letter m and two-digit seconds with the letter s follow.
1h04
